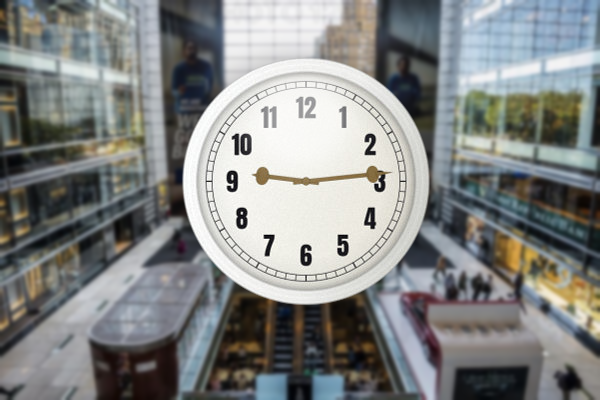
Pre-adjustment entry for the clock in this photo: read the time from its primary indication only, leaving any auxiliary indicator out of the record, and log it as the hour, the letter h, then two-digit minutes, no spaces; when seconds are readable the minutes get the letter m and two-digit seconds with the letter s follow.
9h14
